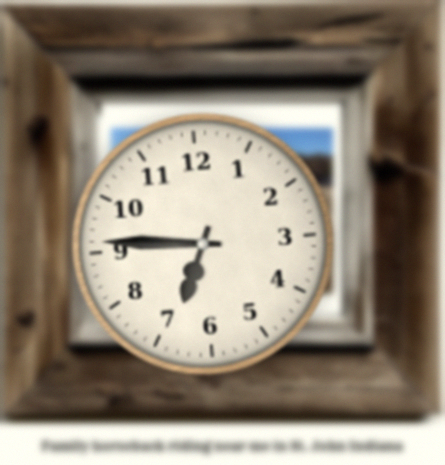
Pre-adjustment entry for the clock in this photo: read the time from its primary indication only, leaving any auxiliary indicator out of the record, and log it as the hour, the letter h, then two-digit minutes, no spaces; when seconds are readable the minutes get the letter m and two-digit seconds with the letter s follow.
6h46
